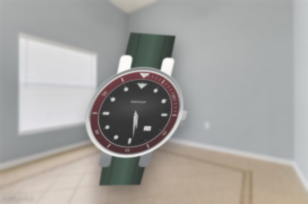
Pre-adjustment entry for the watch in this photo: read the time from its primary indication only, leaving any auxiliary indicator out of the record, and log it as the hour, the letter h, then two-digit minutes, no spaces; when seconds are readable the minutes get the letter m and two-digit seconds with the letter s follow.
5h29
